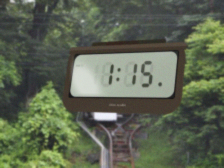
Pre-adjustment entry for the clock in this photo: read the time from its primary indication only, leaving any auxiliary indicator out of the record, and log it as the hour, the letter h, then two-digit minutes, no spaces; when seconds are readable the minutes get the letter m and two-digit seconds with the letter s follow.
1h15
